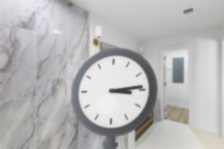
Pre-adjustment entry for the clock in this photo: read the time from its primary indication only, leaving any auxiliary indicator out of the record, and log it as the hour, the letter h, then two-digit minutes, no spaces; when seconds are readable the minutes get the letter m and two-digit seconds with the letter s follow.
3h14
